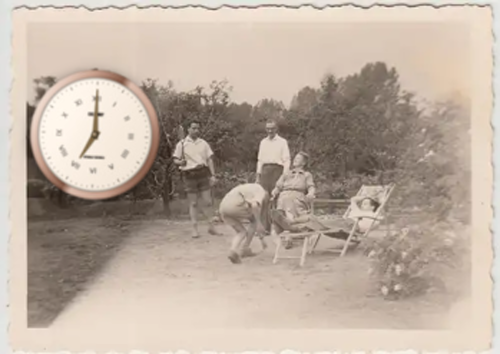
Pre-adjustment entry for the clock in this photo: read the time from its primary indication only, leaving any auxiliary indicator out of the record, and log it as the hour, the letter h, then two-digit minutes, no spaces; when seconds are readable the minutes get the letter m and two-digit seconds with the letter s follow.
7h00
